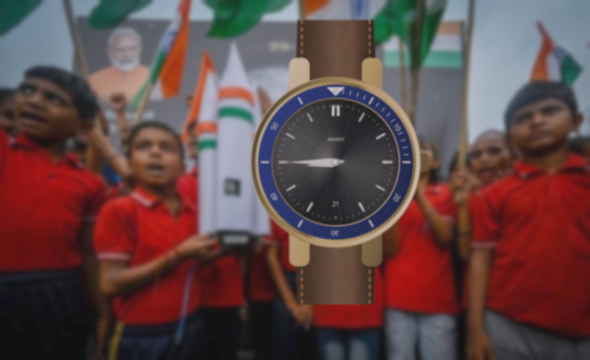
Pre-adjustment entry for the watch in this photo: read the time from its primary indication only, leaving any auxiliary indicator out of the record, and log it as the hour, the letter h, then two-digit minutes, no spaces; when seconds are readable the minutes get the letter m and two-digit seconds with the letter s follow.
8h45
